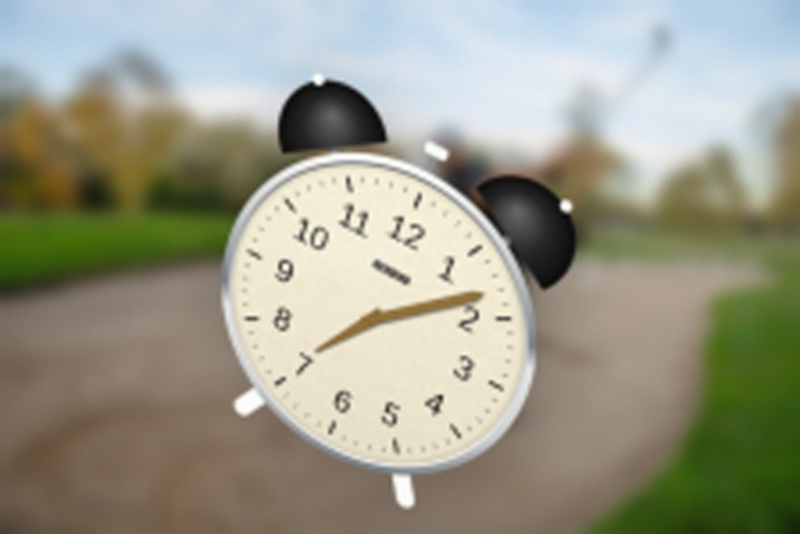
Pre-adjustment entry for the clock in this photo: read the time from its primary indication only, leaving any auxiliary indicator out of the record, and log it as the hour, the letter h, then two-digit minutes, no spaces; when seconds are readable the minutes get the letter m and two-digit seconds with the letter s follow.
7h08
